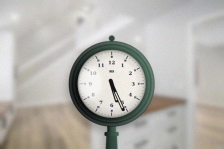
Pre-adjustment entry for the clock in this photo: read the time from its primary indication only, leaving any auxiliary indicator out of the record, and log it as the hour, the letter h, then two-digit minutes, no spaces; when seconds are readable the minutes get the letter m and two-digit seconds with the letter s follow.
5h26
